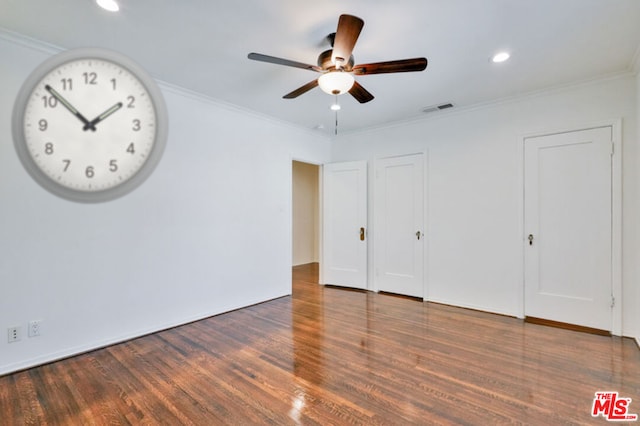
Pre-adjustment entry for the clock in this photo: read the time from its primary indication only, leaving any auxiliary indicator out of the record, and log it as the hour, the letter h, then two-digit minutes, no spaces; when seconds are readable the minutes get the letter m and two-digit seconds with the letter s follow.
1h52
